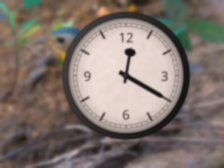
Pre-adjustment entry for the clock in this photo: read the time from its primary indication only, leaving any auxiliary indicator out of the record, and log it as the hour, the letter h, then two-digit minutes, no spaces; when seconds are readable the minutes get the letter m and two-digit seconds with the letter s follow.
12h20
